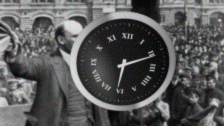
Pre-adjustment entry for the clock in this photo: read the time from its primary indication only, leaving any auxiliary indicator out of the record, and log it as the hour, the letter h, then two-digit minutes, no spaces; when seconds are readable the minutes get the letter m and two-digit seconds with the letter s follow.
6h11
